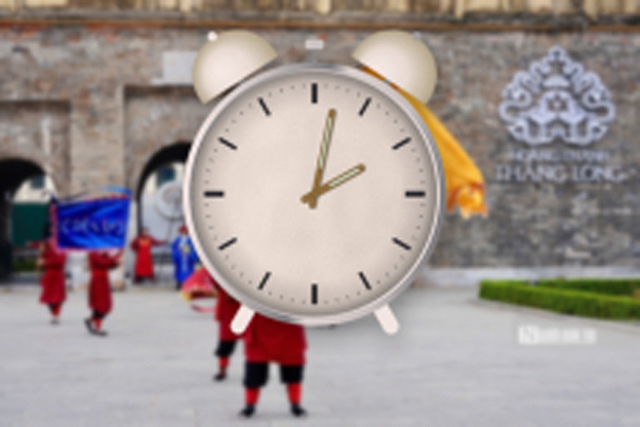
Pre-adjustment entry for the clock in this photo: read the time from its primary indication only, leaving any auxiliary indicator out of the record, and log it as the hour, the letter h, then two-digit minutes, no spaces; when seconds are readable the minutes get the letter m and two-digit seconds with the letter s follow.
2h02
